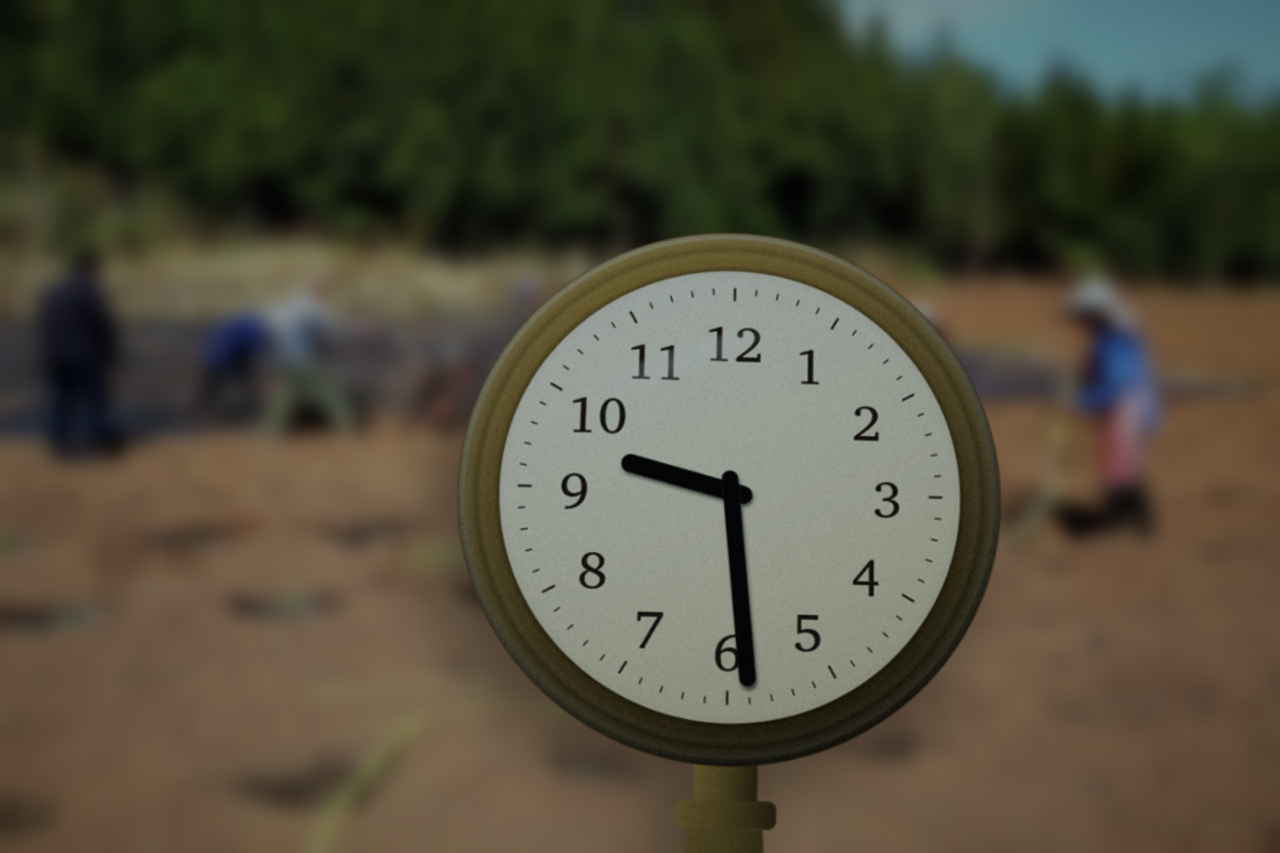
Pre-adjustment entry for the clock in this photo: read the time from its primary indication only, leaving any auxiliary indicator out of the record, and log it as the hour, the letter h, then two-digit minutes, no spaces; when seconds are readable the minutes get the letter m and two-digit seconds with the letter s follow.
9h29
